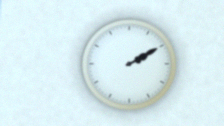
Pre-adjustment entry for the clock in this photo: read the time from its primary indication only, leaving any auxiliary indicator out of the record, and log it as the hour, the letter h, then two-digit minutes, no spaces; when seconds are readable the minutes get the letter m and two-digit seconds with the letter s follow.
2h10
